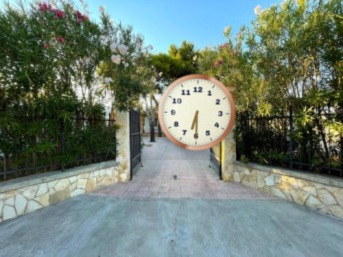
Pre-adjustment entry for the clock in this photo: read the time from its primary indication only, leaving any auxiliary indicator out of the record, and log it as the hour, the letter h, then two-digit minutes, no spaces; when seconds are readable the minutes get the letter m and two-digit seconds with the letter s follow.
6h30
